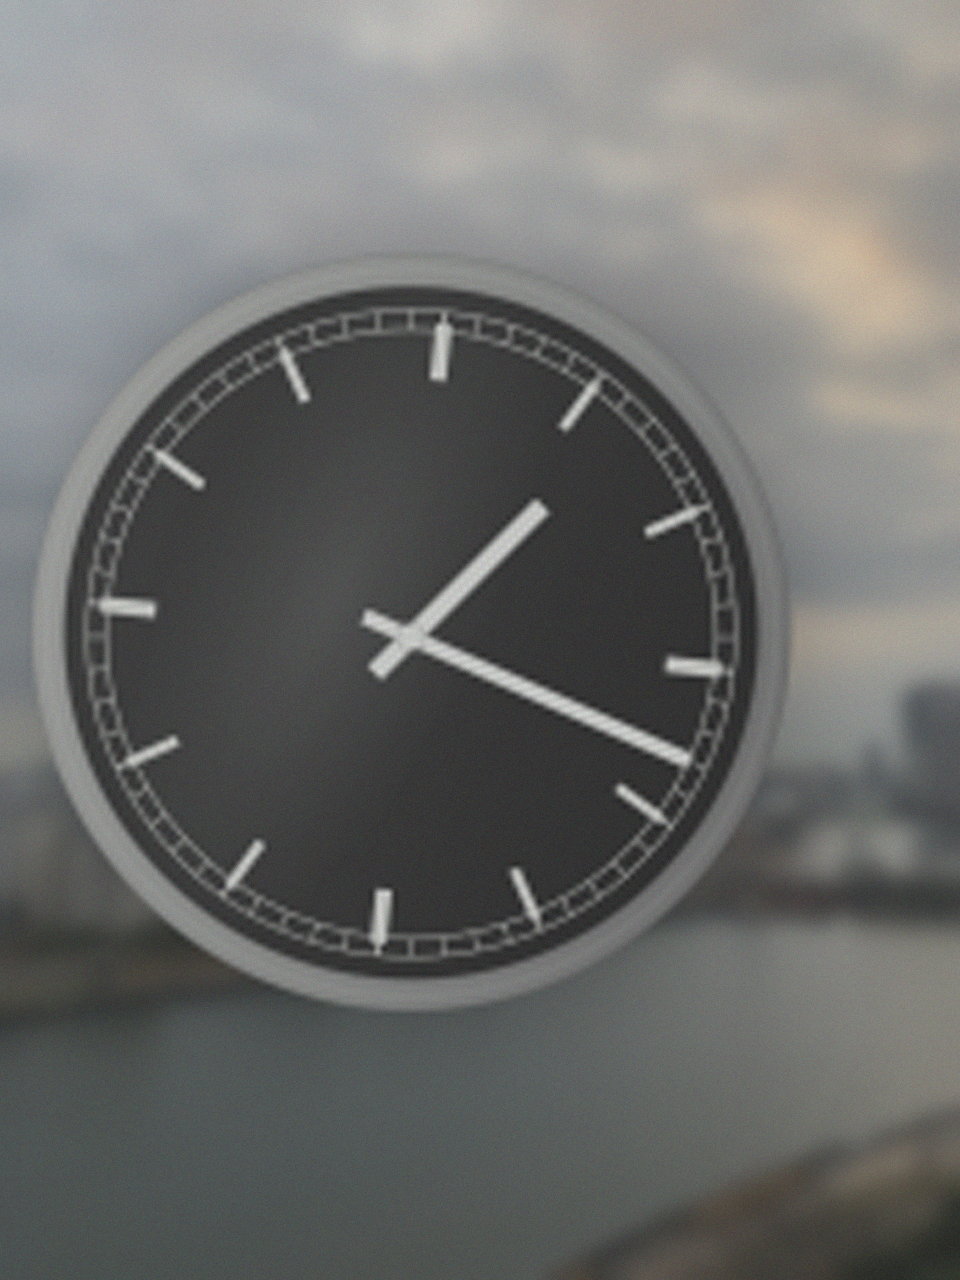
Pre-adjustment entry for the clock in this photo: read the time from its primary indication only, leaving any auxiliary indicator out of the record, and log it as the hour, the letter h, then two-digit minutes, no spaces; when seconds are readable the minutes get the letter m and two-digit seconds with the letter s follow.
1h18
